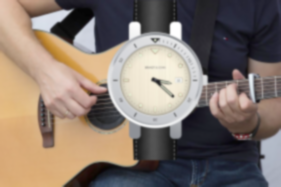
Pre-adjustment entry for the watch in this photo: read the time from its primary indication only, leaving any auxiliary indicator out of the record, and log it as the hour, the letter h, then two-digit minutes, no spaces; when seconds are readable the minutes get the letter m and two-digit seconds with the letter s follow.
3h22
